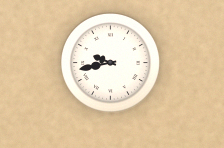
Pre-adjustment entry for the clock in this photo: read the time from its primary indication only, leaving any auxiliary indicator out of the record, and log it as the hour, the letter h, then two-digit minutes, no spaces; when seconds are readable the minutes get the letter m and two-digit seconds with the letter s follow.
9h43
